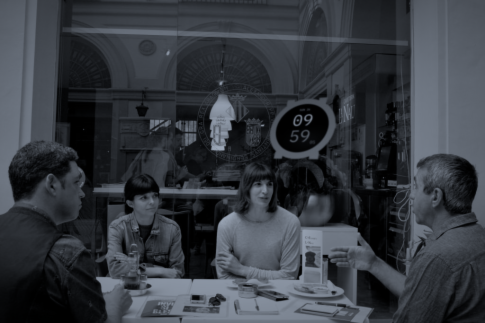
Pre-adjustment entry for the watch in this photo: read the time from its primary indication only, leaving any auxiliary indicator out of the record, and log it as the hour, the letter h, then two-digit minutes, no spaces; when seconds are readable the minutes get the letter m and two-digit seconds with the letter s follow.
9h59
